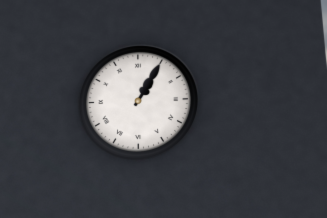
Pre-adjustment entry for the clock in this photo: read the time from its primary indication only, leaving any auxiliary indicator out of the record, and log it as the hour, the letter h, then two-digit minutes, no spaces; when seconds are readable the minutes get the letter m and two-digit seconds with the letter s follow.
1h05
